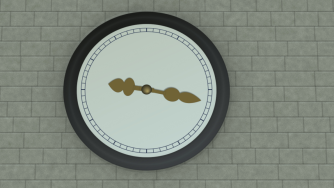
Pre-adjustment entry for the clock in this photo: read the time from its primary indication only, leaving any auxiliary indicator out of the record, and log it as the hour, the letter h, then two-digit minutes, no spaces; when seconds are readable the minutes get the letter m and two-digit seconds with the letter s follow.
9h17
